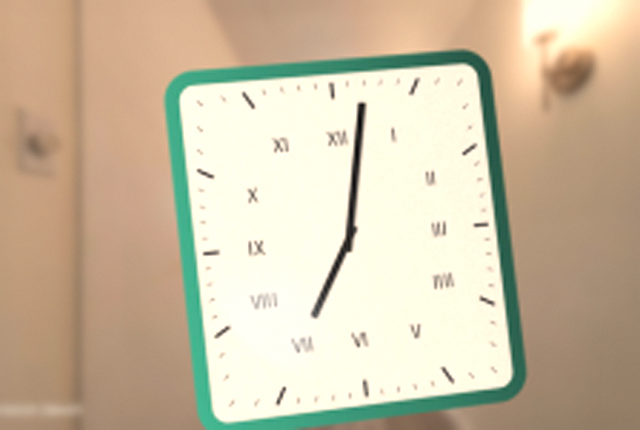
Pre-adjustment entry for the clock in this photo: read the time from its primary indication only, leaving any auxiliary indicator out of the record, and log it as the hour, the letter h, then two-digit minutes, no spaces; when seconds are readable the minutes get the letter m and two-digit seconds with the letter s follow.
7h02
